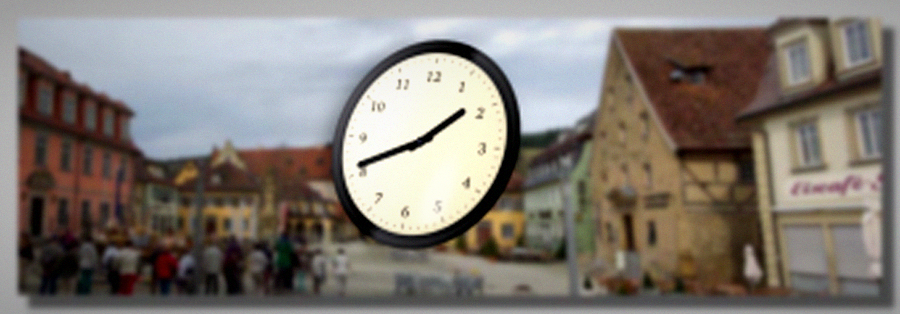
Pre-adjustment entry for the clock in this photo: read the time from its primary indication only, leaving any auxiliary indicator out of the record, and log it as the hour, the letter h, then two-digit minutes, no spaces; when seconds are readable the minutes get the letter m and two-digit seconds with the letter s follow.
1h41
